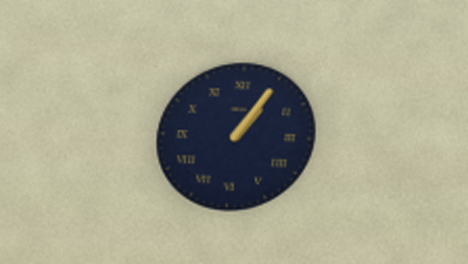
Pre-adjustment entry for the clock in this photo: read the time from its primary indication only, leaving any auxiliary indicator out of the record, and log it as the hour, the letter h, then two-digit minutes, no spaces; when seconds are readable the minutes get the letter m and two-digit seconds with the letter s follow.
1h05
